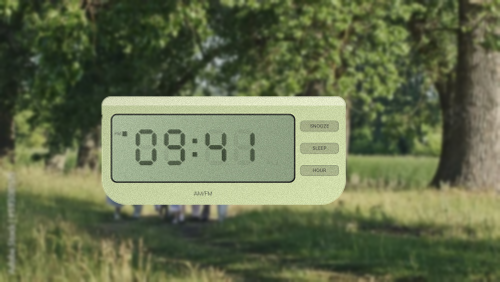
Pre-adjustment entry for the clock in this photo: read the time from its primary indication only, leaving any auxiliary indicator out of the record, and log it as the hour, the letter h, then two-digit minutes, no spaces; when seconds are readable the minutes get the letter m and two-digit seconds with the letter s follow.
9h41
